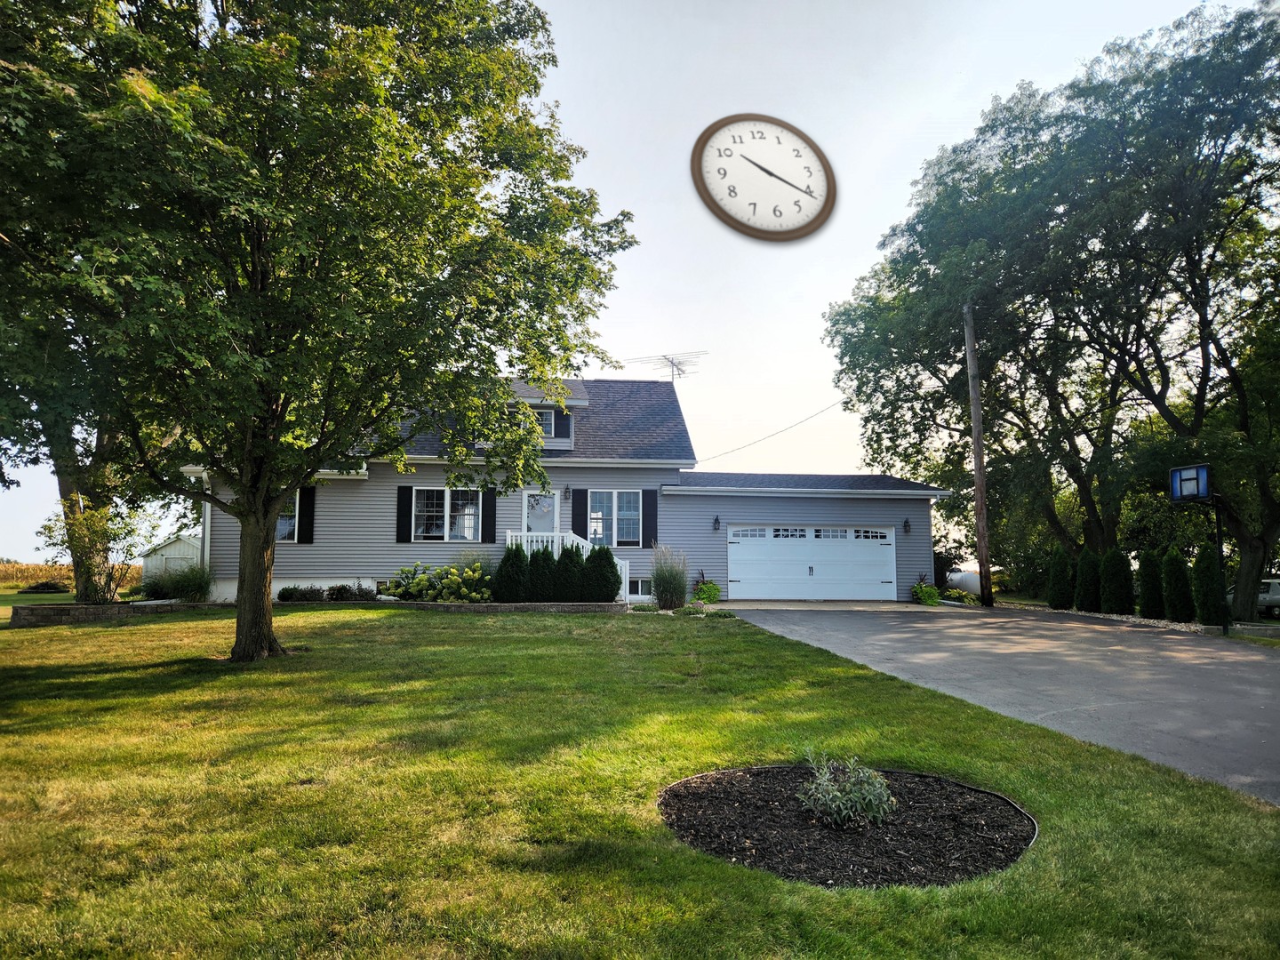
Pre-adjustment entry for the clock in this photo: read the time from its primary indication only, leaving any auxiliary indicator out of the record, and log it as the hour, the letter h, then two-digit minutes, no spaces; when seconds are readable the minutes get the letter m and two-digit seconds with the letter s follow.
10h21
